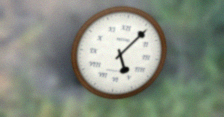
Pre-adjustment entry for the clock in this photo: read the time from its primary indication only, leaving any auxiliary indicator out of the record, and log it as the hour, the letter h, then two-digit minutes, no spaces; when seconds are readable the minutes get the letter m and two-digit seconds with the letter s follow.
5h06
